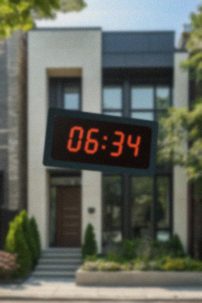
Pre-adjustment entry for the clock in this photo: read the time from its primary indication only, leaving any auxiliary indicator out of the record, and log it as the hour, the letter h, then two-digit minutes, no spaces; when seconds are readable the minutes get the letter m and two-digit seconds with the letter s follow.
6h34
